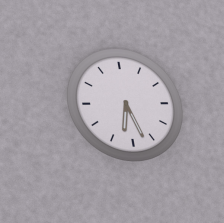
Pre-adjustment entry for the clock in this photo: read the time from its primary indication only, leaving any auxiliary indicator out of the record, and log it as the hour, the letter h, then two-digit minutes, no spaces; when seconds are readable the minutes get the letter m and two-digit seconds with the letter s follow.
6h27
